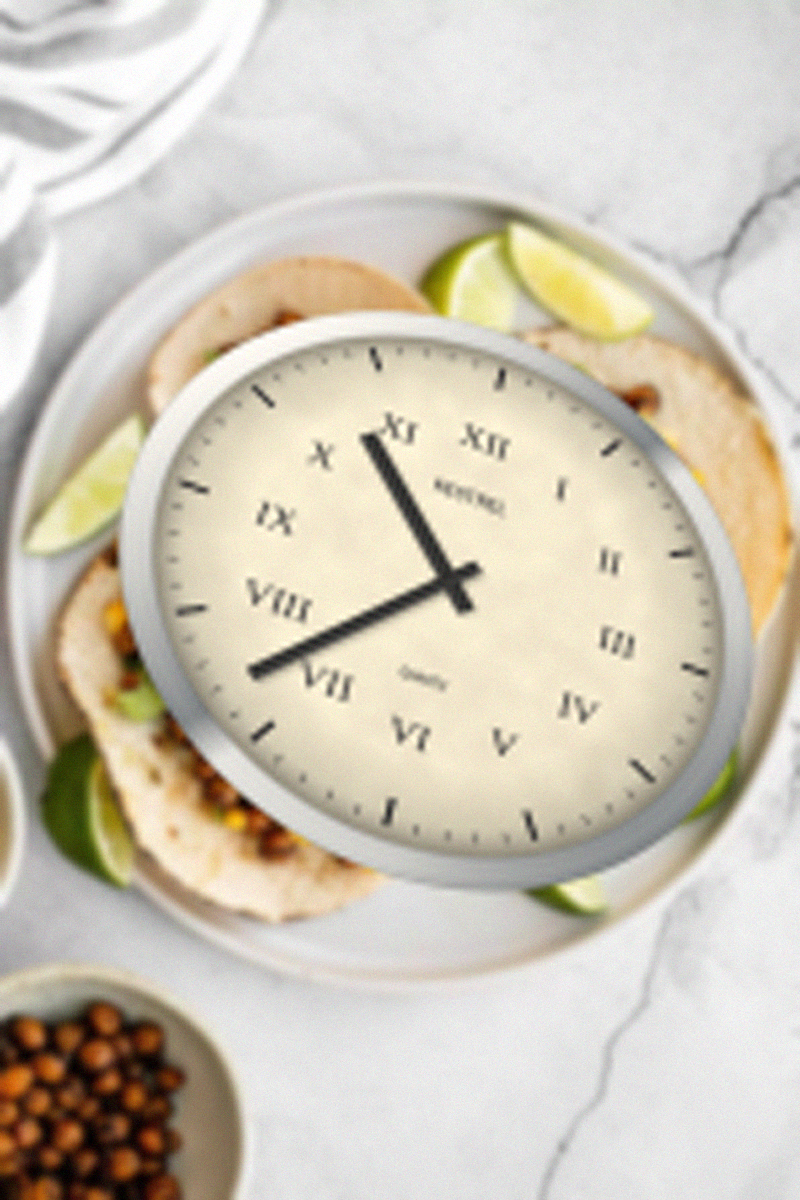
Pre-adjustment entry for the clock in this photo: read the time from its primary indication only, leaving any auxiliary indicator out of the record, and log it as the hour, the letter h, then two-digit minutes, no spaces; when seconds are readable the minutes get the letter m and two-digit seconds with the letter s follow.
10h37
